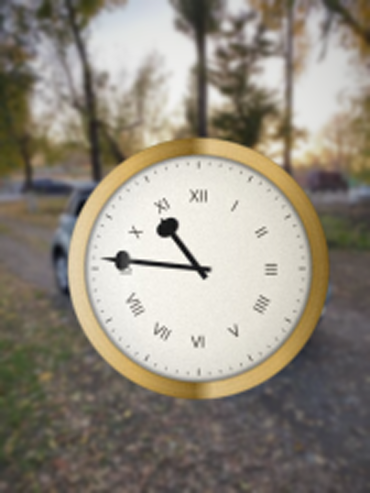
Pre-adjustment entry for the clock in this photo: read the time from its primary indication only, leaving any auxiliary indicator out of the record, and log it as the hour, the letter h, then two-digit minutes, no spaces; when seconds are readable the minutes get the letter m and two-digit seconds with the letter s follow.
10h46
